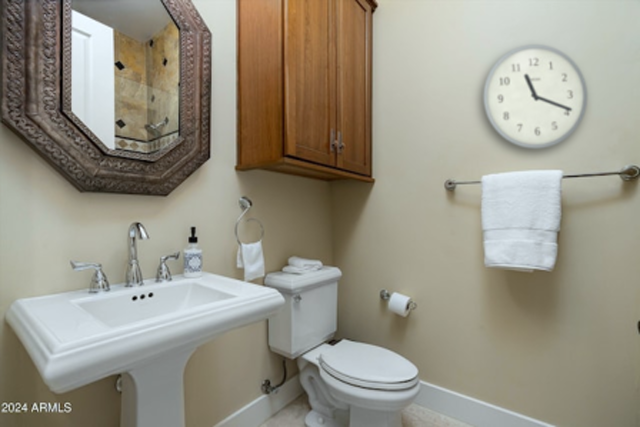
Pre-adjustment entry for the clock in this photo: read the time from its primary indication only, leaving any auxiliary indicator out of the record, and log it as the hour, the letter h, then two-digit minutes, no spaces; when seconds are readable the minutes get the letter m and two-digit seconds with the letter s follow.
11h19
